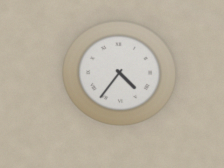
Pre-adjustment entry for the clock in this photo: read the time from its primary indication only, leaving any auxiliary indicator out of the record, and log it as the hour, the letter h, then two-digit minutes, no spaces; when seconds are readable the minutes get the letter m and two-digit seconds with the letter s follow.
4h36
